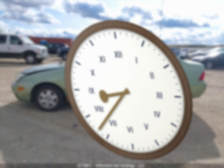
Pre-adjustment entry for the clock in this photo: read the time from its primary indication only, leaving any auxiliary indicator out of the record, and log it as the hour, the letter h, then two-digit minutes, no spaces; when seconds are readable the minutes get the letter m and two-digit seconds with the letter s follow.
8h37
